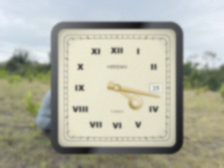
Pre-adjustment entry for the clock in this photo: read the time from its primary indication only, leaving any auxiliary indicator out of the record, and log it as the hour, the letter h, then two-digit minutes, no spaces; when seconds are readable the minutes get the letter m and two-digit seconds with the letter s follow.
4h17
